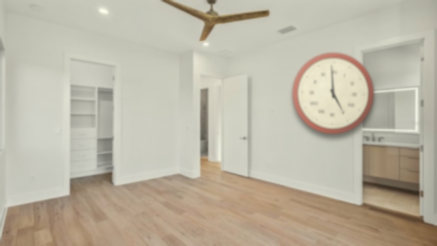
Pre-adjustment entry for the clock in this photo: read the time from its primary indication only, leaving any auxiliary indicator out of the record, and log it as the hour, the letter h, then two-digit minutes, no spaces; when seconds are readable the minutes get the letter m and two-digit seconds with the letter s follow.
4h59
